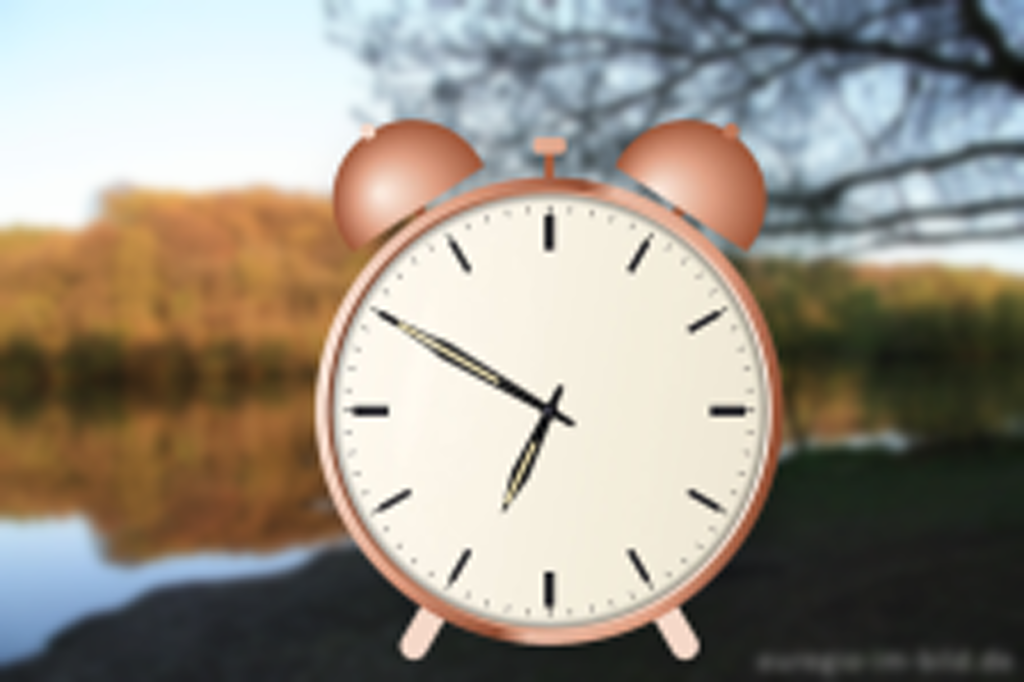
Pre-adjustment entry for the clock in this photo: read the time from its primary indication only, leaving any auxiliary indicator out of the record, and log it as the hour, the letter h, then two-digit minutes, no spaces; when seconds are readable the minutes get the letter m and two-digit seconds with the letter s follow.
6h50
